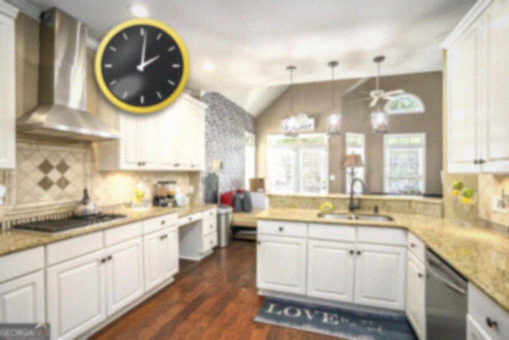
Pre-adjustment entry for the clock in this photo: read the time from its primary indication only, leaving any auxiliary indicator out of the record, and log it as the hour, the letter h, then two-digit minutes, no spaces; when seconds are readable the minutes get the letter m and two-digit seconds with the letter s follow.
2h01
